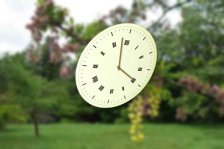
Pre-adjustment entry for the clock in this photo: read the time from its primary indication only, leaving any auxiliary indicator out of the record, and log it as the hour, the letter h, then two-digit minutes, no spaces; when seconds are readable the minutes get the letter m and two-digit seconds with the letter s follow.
3h58
